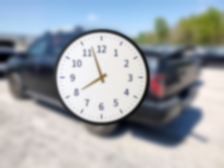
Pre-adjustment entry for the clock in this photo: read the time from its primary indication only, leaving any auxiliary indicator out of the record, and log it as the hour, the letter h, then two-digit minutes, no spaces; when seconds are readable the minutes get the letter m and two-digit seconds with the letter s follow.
7h57
